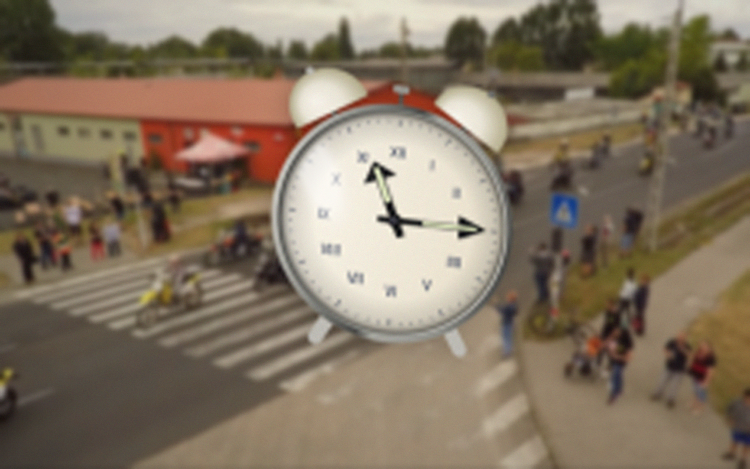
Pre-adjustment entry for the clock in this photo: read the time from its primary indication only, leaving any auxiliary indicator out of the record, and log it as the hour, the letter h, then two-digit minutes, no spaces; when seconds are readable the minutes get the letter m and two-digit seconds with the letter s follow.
11h15
